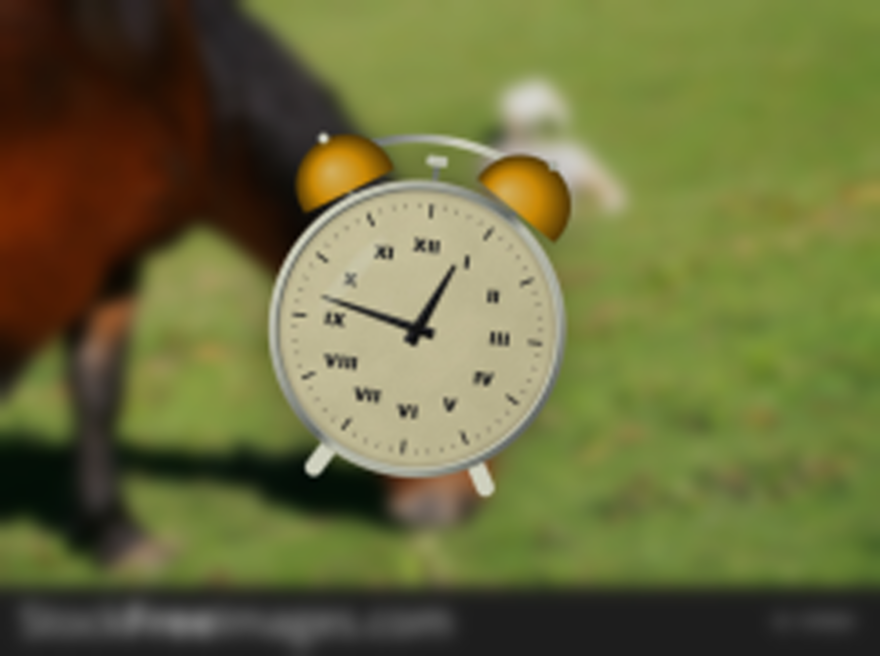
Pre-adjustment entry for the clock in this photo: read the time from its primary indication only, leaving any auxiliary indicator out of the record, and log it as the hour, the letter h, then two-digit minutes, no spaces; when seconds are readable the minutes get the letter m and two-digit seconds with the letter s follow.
12h47
